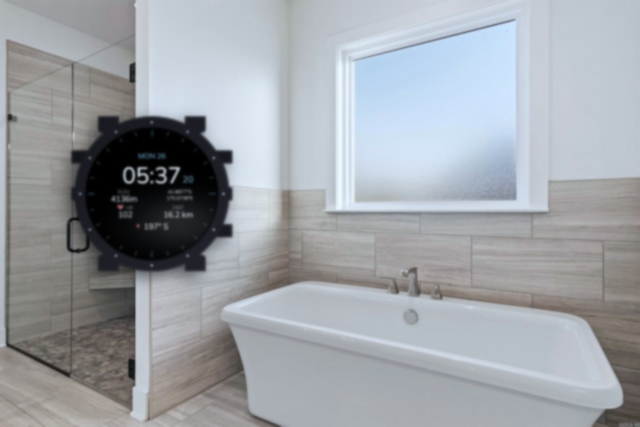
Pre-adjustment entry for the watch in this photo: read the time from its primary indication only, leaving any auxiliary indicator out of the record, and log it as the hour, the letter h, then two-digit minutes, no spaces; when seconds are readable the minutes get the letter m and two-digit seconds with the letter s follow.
5h37
